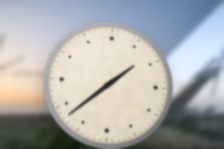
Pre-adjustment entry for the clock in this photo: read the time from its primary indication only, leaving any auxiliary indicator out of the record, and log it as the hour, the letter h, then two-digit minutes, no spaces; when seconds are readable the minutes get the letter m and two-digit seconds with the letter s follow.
1h38
